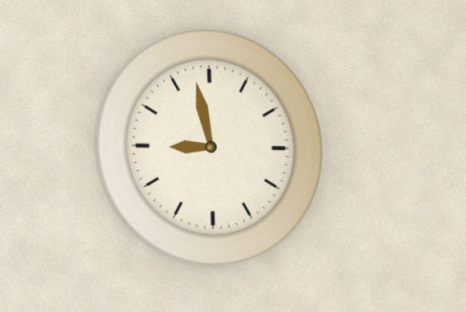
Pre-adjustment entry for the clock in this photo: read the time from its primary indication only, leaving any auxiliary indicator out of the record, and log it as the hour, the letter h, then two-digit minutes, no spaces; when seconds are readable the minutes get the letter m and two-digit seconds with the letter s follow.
8h58
